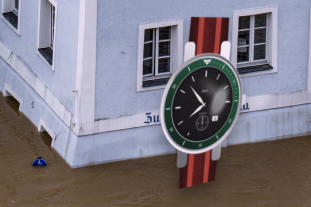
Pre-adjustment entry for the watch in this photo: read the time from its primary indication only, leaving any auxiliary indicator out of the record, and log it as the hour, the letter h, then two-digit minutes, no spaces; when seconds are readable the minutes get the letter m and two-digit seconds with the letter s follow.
7h53
